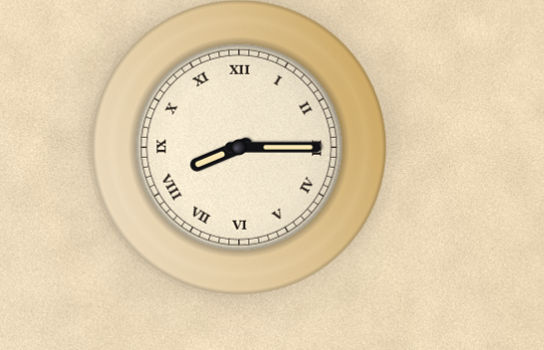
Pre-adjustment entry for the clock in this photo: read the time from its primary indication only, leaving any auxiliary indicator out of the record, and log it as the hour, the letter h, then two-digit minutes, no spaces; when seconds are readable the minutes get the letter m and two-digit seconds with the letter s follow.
8h15
